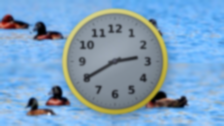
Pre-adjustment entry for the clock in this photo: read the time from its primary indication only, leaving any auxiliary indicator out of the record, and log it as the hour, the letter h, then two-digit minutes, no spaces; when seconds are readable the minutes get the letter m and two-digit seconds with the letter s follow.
2h40
